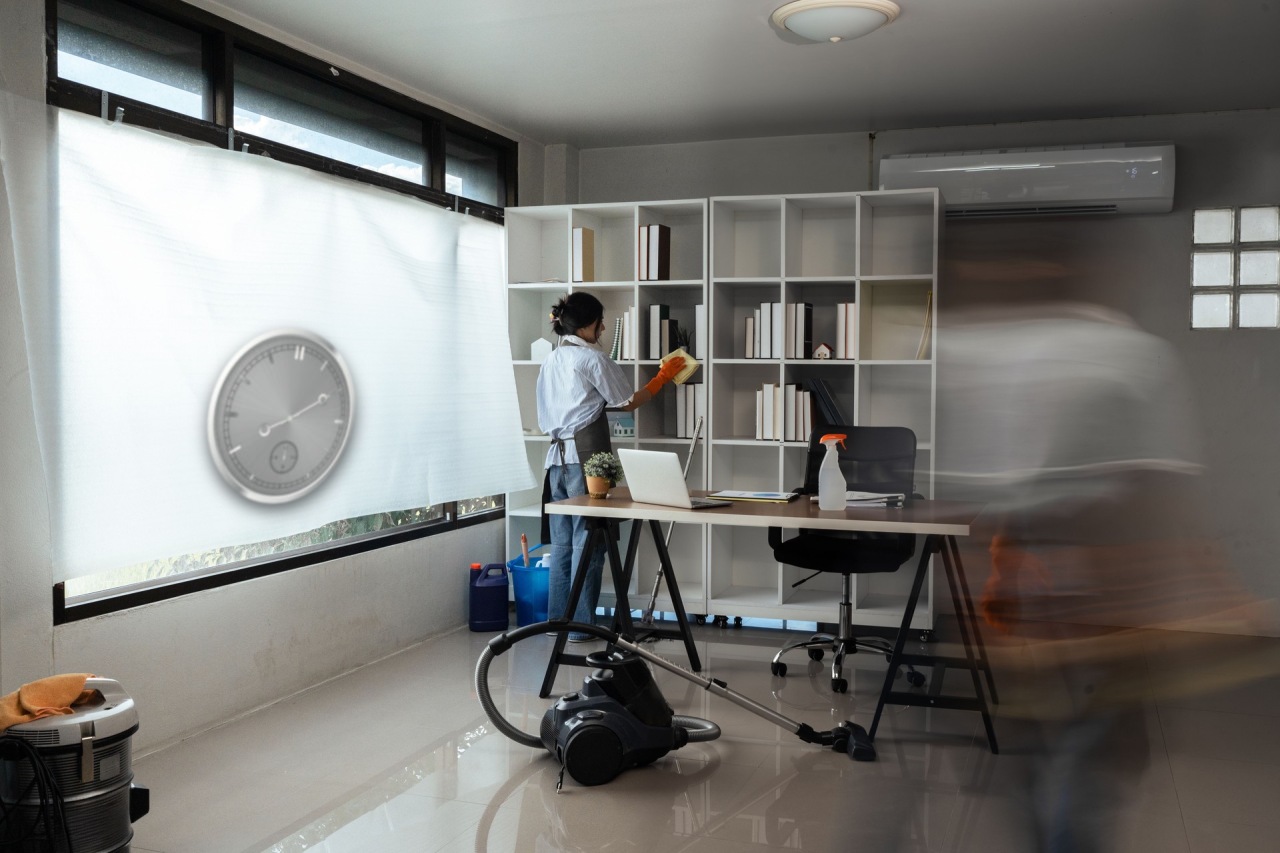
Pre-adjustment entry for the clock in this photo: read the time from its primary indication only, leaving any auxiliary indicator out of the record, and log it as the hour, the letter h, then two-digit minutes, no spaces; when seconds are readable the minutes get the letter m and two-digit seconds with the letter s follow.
8h10
